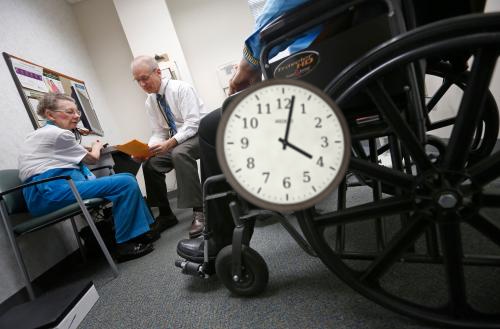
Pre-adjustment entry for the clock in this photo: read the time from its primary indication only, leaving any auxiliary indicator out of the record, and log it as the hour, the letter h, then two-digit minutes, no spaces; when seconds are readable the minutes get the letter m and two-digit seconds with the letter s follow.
4h02
